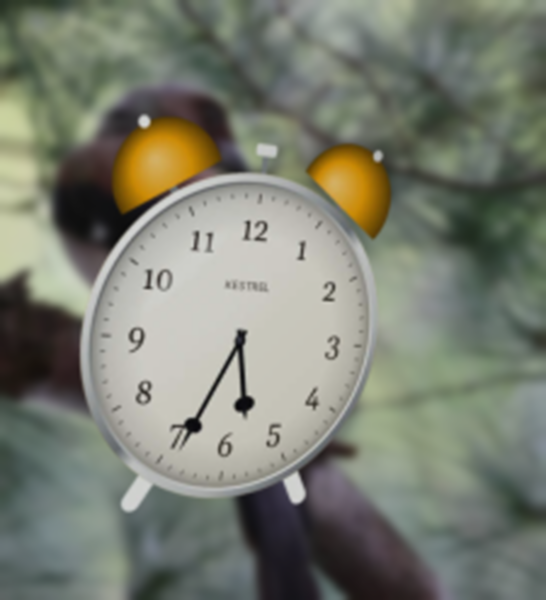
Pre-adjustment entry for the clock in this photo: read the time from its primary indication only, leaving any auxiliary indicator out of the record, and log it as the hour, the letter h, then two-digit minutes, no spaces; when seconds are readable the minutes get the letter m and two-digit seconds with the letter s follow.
5h34
